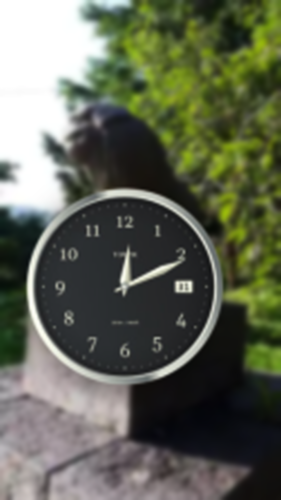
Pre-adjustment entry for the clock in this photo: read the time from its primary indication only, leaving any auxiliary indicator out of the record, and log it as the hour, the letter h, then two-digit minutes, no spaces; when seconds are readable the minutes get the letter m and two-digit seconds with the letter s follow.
12h11
